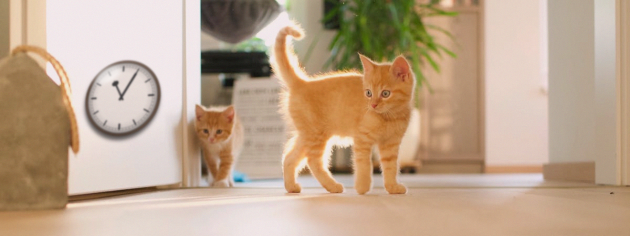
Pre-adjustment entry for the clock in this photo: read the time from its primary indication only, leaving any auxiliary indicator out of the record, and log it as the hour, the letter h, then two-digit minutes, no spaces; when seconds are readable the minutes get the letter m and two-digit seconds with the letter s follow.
11h05
